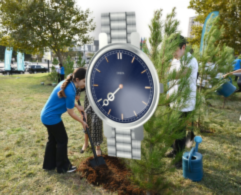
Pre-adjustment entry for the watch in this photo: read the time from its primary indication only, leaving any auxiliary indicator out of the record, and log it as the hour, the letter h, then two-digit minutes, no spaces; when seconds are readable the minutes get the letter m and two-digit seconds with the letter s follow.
7h38
